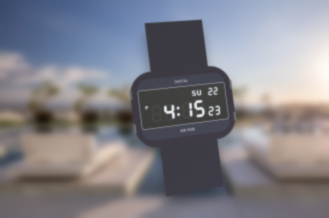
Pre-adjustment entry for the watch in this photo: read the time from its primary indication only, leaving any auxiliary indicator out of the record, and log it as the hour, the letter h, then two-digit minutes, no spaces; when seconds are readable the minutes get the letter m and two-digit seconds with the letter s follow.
4h15
